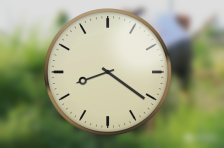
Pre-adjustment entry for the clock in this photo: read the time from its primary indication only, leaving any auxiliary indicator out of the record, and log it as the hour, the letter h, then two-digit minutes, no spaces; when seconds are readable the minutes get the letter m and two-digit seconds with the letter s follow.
8h21
